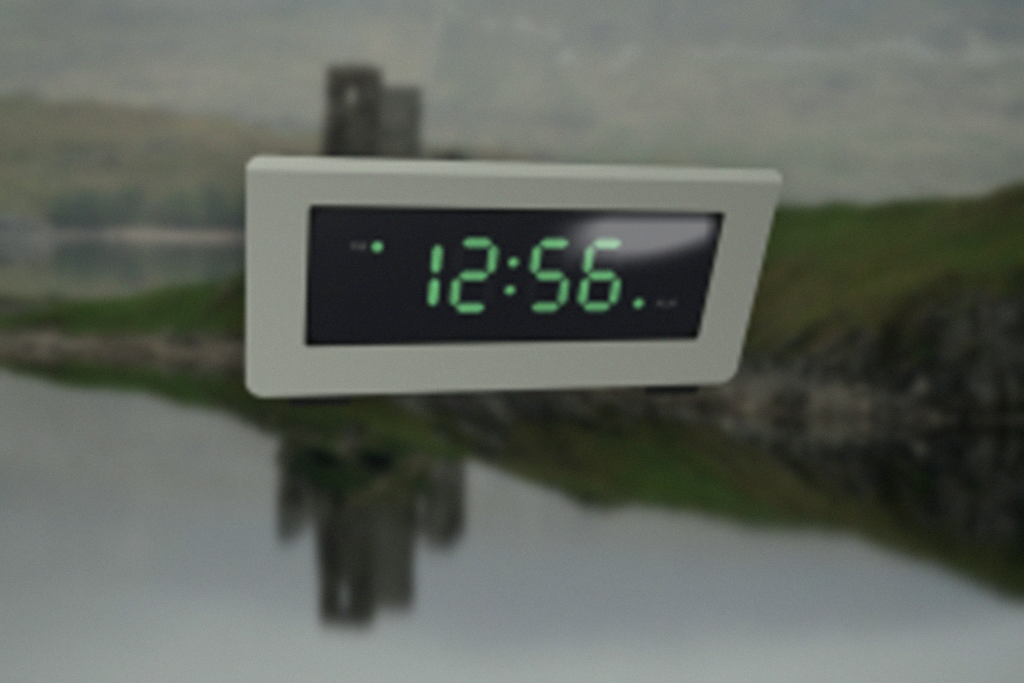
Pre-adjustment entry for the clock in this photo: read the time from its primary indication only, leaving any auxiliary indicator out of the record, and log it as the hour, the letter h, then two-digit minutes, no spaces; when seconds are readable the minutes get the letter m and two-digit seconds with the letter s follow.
12h56
